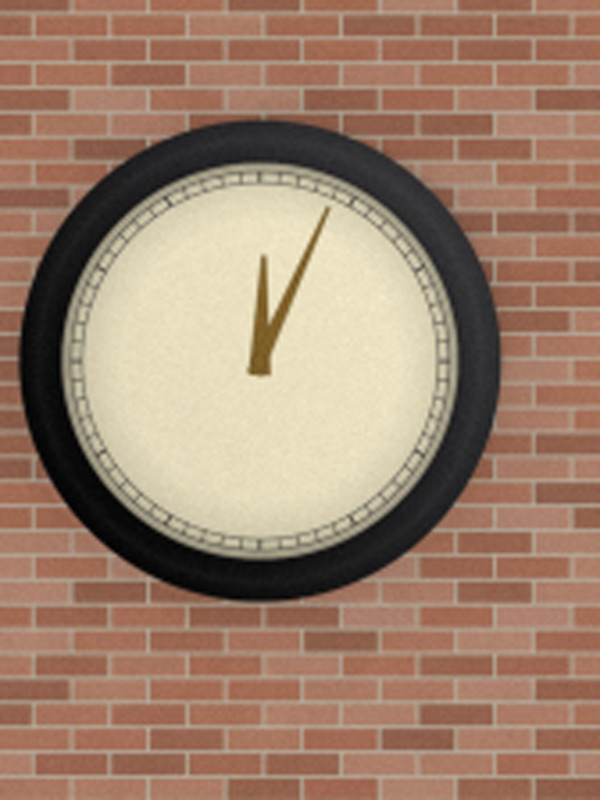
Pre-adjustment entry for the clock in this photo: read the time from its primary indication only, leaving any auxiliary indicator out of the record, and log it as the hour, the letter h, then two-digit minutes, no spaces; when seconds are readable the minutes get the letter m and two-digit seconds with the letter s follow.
12h04
